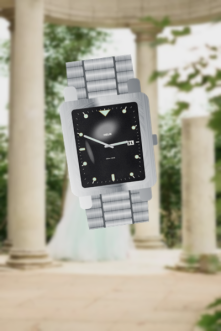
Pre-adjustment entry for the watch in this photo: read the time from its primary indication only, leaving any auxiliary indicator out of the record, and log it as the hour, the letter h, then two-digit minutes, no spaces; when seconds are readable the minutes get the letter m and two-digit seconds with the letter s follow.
2h50
